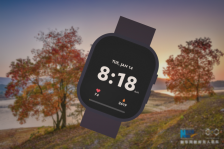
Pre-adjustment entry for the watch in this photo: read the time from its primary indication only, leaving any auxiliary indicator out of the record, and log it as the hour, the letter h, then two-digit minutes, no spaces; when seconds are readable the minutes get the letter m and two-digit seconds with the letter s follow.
8h18
